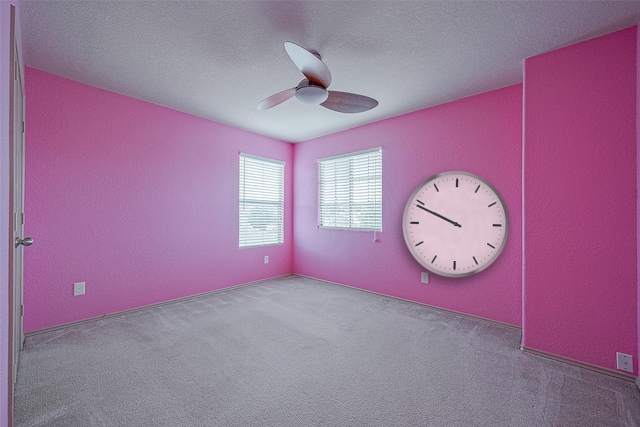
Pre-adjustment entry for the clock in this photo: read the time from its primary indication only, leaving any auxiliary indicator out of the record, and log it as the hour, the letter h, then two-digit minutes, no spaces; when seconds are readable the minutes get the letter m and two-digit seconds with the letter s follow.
9h49
